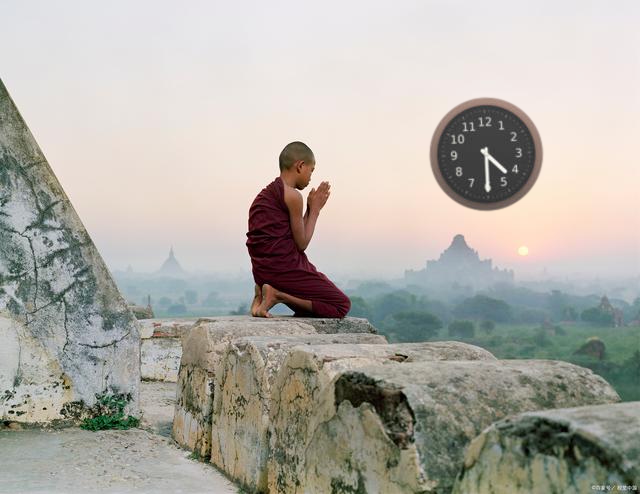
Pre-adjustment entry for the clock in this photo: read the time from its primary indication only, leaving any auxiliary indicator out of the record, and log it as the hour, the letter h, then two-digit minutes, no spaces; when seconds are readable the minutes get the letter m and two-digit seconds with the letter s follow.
4h30
